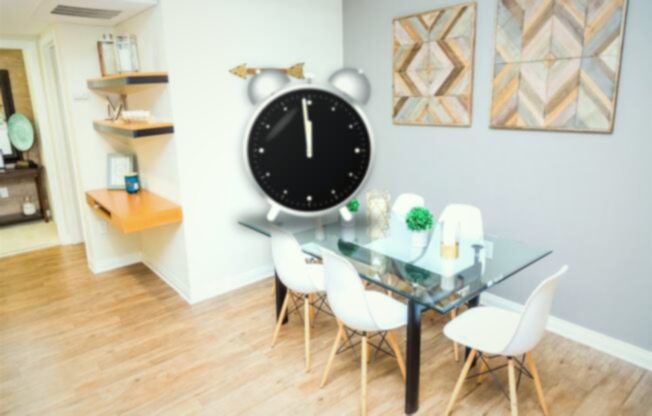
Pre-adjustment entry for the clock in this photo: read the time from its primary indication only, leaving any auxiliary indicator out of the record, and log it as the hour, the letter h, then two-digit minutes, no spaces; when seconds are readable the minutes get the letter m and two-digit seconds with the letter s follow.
11h59
